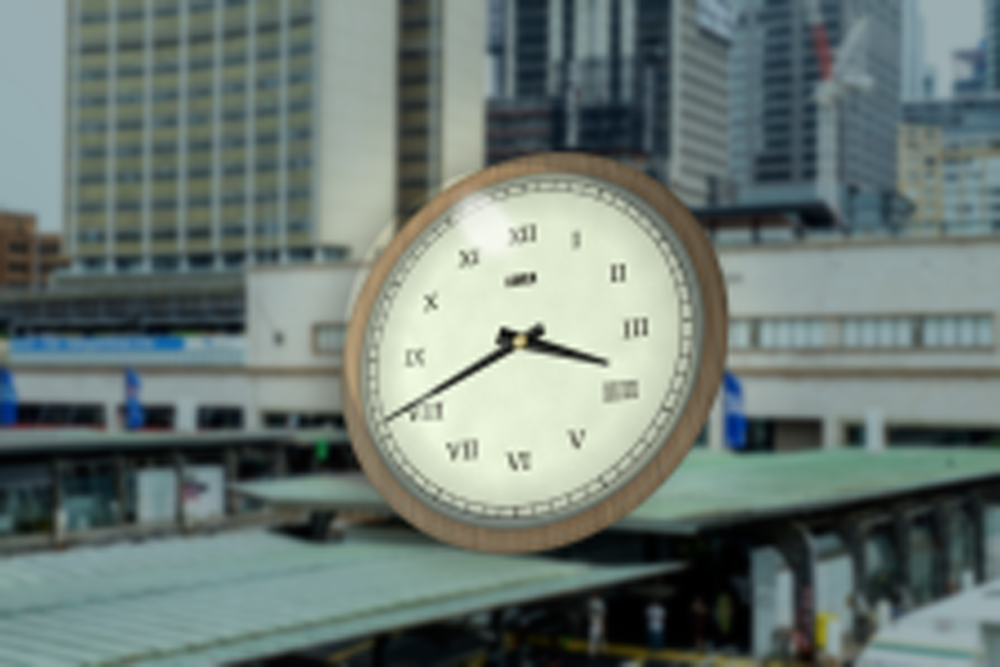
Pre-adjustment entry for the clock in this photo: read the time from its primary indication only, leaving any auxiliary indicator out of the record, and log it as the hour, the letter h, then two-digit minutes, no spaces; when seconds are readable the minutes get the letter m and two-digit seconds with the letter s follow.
3h41
